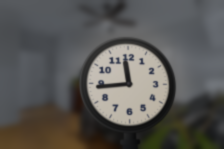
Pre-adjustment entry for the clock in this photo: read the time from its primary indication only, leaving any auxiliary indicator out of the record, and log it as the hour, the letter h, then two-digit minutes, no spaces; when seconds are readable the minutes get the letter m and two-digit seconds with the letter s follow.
11h44
